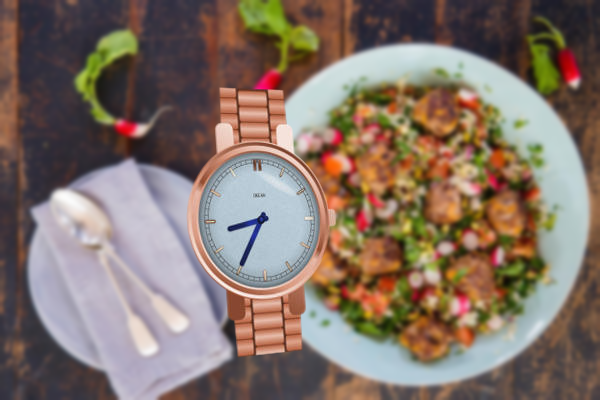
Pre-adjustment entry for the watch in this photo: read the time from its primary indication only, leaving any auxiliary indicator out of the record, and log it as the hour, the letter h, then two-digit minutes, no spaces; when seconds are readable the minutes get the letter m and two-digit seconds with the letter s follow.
8h35
